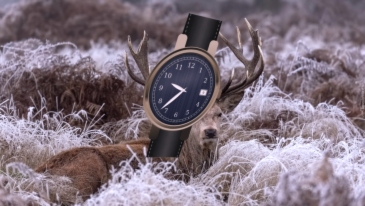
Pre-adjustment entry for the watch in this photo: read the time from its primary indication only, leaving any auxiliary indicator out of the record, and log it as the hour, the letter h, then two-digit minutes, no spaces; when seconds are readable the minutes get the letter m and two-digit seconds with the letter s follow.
9h37
